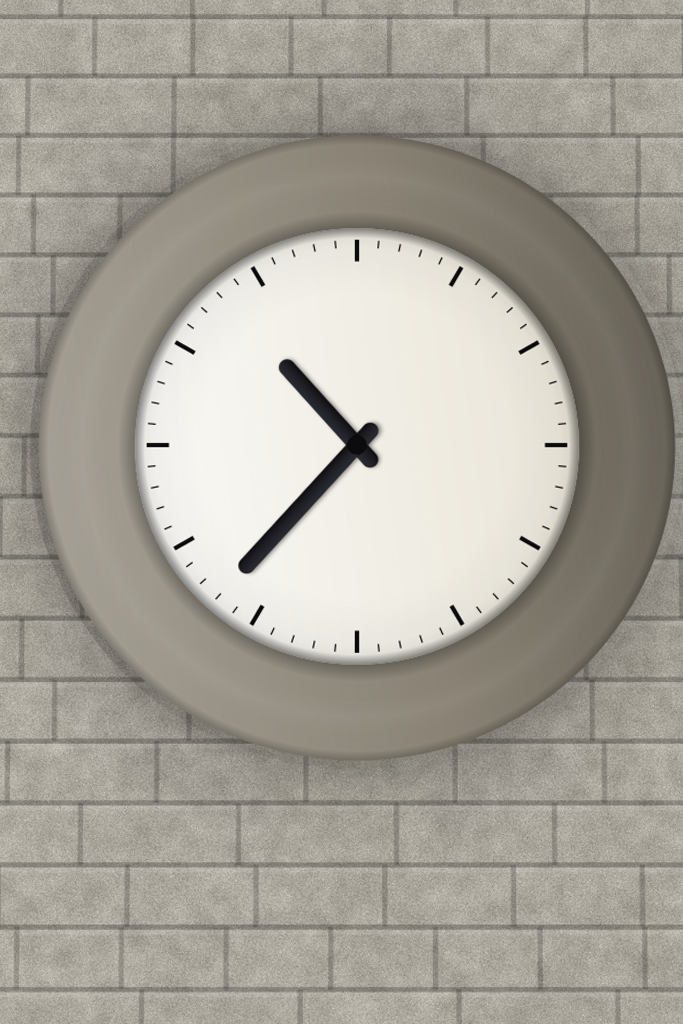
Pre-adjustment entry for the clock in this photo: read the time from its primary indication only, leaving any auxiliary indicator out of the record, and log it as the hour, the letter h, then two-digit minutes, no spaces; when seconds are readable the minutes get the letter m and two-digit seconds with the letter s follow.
10h37
